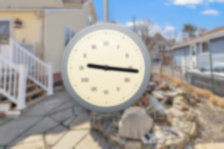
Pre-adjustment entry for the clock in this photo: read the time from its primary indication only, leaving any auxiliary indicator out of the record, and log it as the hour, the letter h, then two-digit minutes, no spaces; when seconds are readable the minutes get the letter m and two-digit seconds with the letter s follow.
9h16
